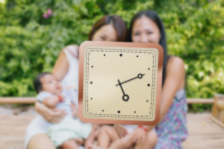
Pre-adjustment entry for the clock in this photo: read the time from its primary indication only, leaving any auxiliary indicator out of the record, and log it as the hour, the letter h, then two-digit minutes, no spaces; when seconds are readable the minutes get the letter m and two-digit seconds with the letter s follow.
5h11
